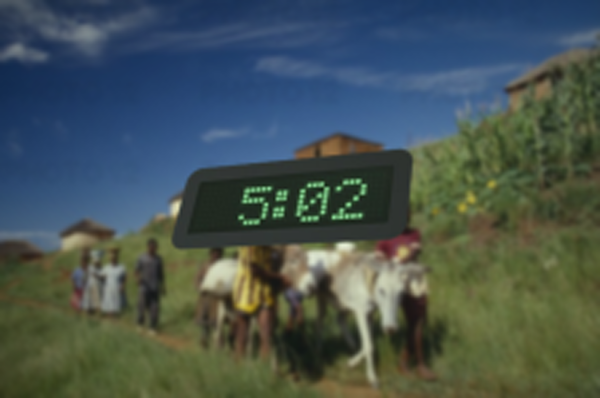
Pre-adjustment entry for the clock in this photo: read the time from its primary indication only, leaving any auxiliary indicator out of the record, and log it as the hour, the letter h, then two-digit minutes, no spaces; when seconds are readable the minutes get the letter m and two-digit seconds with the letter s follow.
5h02
